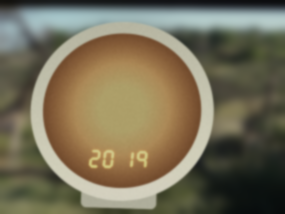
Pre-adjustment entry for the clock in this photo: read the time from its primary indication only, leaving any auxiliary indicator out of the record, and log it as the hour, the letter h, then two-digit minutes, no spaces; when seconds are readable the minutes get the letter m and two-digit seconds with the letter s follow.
20h19
